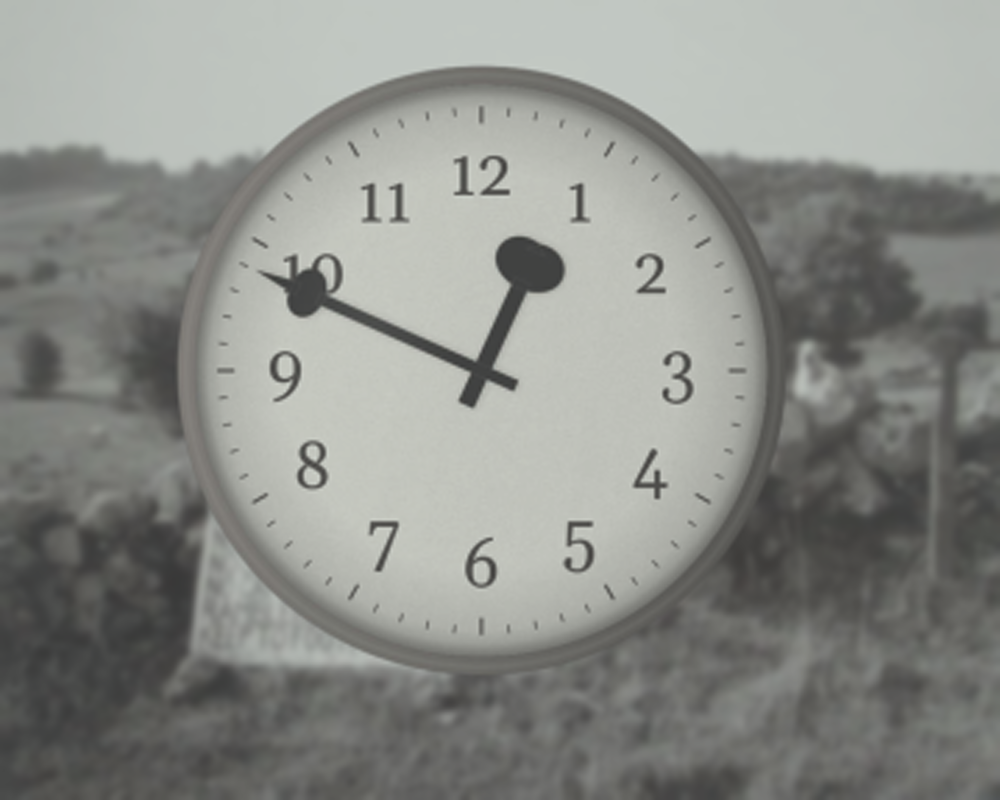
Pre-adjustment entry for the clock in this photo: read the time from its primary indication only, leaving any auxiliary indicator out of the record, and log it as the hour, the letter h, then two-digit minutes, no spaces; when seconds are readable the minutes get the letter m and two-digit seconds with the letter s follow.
12h49
